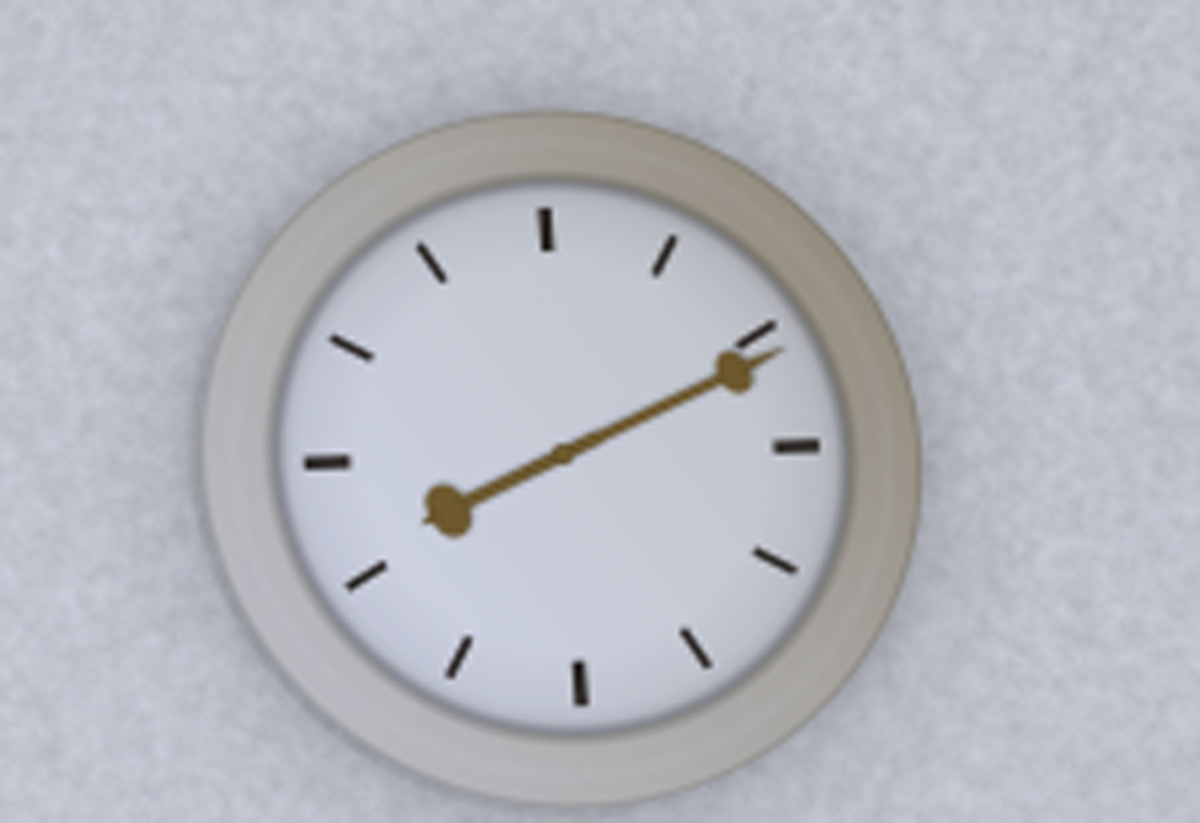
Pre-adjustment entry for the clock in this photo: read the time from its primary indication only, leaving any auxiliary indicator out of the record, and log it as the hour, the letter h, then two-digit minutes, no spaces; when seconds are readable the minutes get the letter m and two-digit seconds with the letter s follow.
8h11
